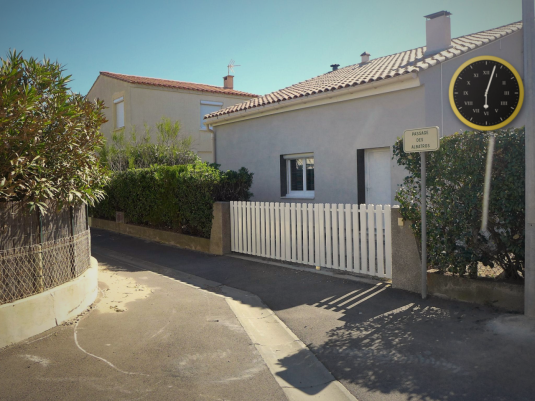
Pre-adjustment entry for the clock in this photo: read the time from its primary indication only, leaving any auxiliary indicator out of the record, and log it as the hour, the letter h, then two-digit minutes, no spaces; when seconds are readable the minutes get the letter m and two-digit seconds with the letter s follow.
6h03
